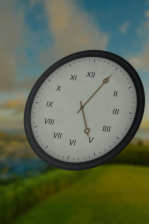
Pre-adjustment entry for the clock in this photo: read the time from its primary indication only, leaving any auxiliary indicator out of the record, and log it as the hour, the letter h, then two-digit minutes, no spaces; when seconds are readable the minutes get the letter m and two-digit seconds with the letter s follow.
5h05
